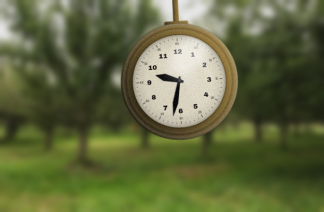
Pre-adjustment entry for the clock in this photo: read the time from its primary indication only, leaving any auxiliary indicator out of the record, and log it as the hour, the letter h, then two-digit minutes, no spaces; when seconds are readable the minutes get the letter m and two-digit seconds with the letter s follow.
9h32
